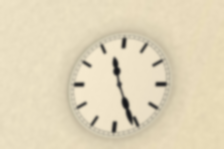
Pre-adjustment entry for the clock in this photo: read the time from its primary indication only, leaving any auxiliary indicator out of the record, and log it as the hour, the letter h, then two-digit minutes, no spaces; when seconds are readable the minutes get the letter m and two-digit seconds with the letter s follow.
11h26
